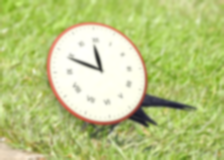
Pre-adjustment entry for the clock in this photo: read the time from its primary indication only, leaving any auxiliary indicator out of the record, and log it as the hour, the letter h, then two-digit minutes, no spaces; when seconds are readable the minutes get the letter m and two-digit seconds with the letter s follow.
11h49
